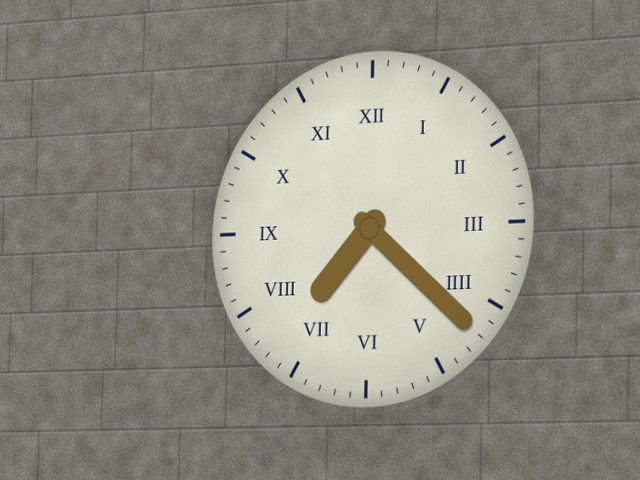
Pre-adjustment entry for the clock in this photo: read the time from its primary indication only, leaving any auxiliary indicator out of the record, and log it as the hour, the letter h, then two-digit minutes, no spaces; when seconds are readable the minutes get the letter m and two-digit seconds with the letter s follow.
7h22
